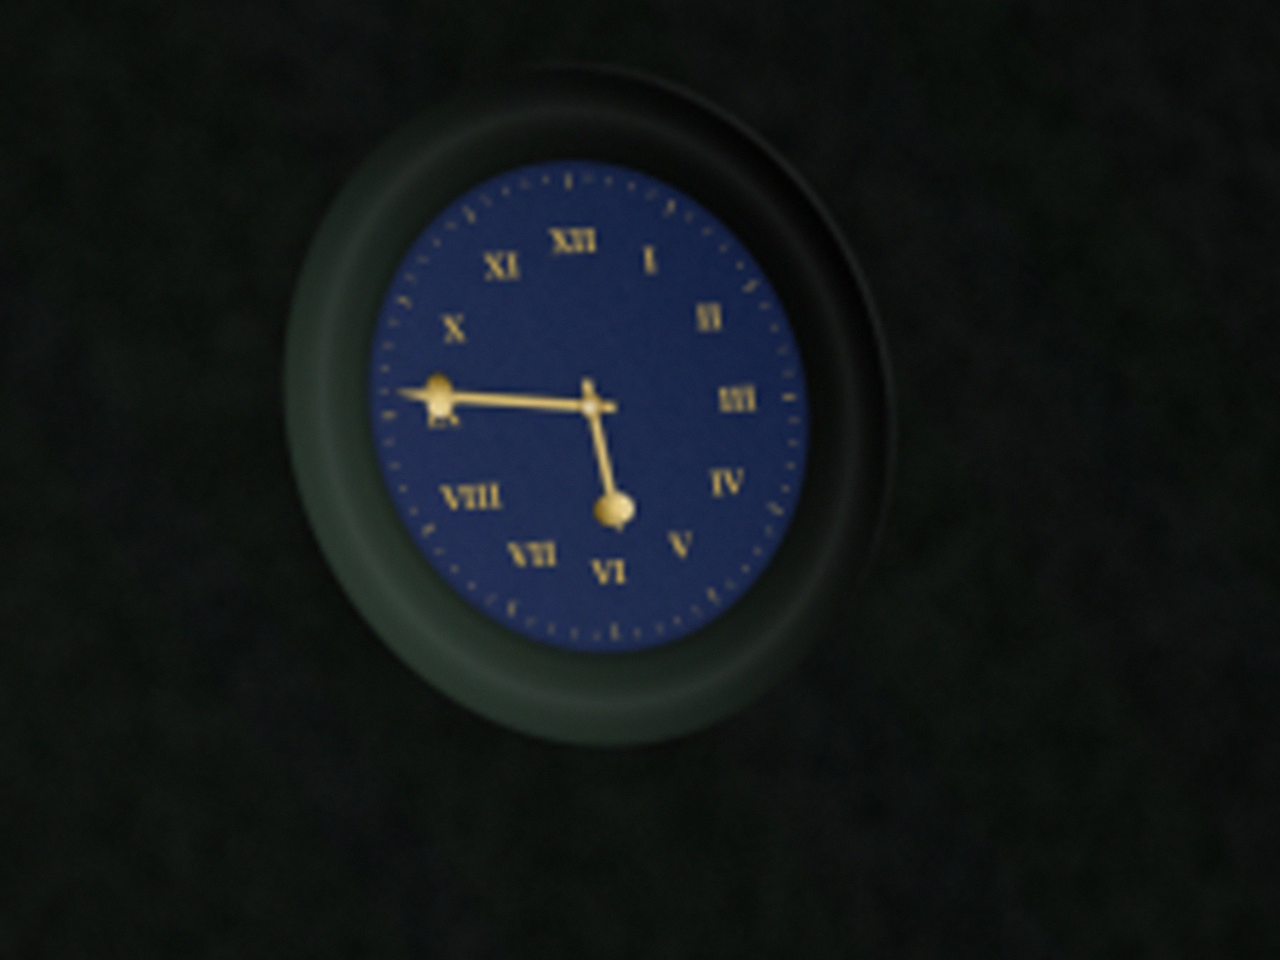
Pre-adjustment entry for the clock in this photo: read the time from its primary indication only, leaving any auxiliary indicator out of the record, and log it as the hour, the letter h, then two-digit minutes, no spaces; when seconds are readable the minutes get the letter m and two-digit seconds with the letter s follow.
5h46
